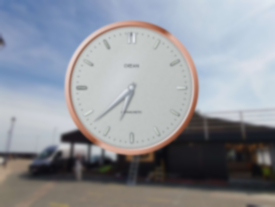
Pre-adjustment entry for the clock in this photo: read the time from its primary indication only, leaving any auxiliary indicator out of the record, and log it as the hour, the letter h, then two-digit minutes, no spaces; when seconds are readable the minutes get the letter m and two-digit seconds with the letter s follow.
6h38
